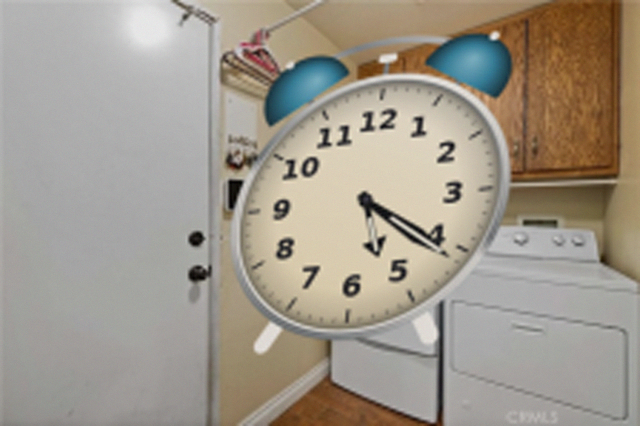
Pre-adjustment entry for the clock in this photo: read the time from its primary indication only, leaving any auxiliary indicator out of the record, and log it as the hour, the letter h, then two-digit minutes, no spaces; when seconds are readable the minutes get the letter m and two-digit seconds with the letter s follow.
5h21
